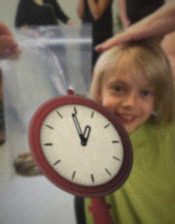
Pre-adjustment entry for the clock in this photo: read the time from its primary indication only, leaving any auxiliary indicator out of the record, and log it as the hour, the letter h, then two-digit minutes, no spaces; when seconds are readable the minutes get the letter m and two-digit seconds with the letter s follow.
12h59
